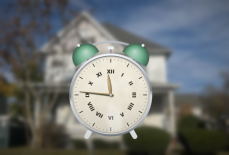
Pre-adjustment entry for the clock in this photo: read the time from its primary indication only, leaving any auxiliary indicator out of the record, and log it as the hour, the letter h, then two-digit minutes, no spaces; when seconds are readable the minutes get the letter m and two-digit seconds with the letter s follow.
11h46
